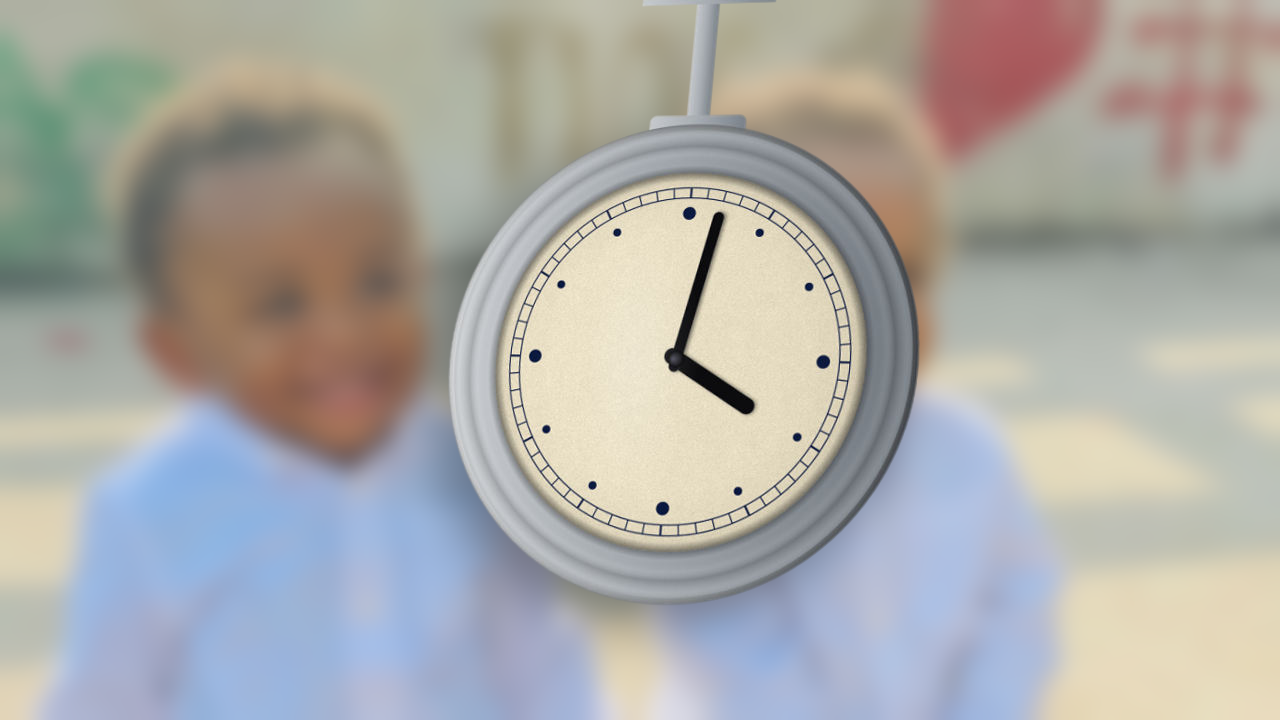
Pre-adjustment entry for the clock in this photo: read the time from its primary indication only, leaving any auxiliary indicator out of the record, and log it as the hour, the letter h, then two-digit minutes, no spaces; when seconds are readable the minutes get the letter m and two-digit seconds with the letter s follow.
4h02
